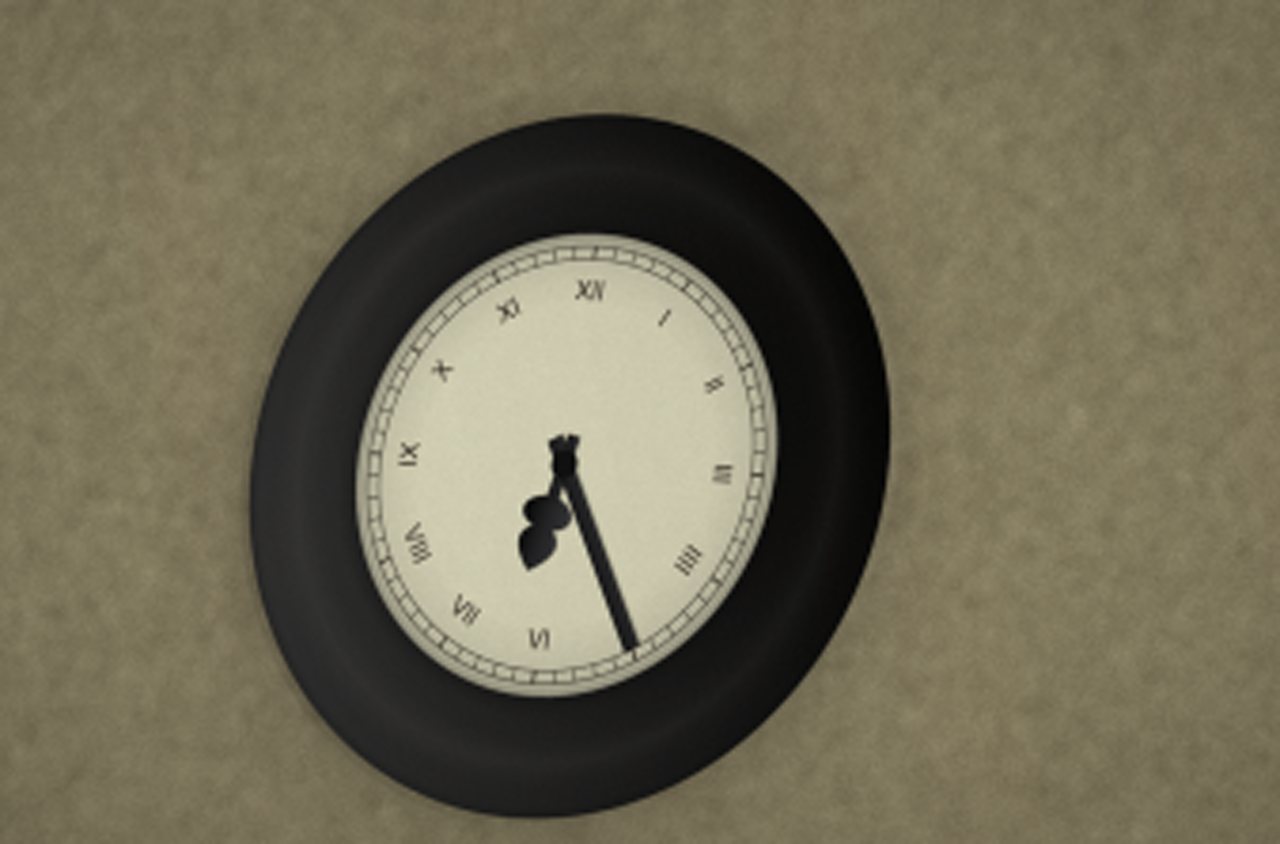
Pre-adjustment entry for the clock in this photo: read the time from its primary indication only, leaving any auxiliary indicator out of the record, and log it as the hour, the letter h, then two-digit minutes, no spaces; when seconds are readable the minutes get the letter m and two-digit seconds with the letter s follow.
6h25
